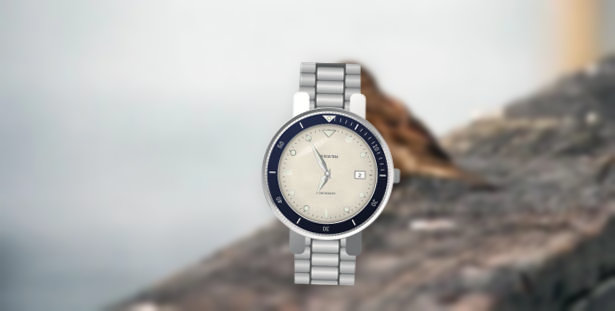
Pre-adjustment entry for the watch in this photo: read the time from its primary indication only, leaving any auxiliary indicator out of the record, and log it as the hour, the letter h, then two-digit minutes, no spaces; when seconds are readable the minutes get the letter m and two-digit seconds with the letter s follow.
6h55
